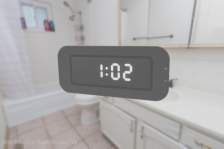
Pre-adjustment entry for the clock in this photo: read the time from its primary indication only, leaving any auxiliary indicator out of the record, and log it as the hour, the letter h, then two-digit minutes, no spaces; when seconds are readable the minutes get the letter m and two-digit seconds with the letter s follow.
1h02
